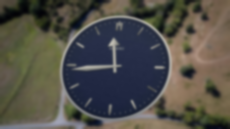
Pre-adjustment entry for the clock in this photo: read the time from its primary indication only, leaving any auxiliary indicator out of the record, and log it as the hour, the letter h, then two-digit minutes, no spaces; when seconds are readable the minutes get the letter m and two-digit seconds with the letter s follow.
11h44
